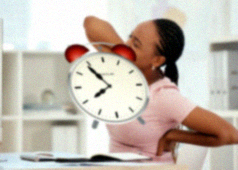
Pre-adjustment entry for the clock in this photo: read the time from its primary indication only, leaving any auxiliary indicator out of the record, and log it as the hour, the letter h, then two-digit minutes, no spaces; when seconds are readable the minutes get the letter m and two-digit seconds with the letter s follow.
7h54
